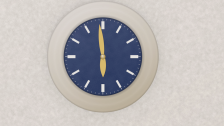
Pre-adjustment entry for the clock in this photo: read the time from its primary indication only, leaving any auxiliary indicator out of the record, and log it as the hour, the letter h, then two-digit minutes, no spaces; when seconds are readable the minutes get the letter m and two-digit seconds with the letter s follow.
5h59
